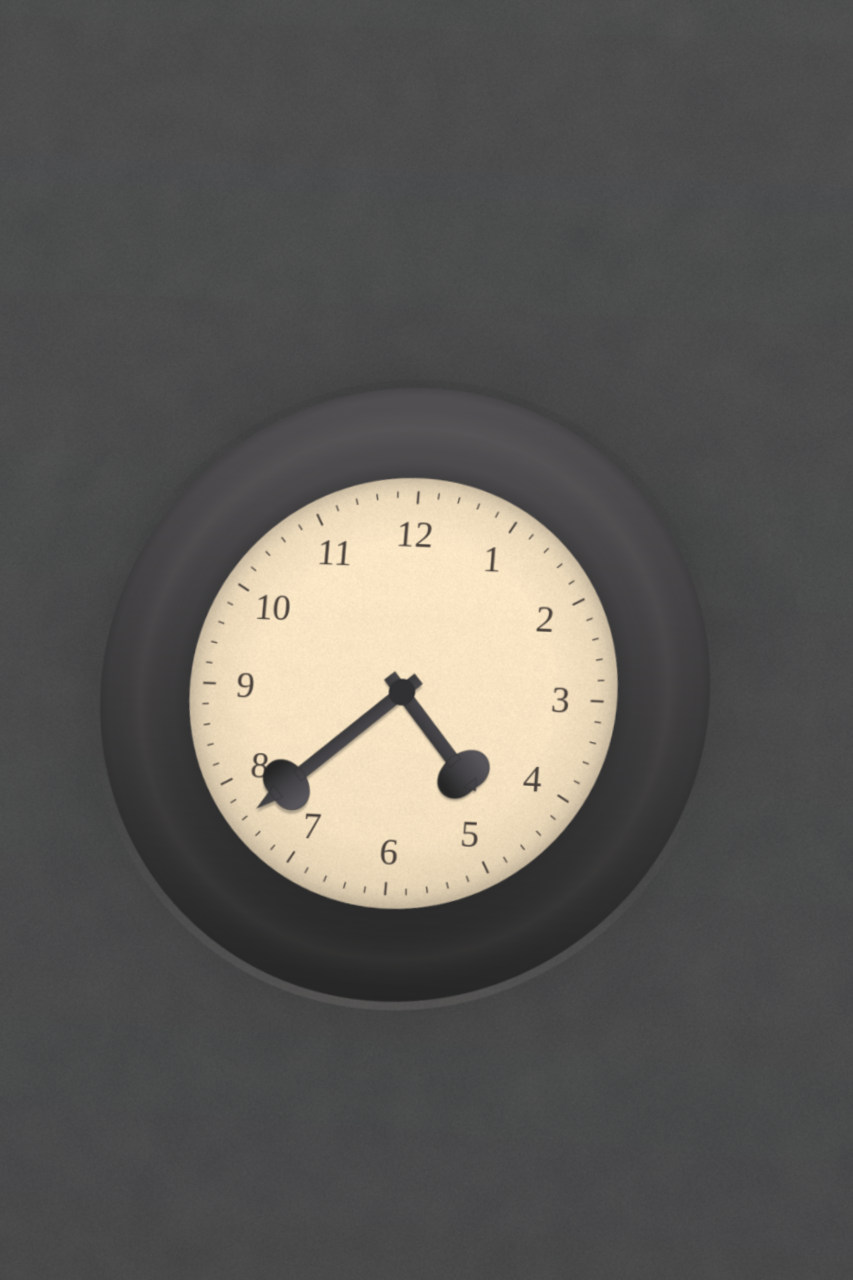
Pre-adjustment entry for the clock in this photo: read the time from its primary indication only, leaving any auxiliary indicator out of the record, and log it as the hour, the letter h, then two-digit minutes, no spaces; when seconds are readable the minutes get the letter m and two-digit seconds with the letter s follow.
4h38
